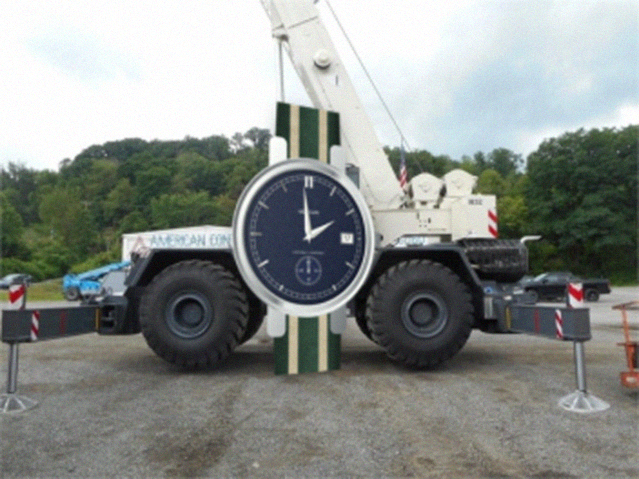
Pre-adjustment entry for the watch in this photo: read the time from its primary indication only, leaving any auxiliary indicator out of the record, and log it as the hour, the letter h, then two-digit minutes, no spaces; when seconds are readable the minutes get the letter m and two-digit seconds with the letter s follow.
1h59
